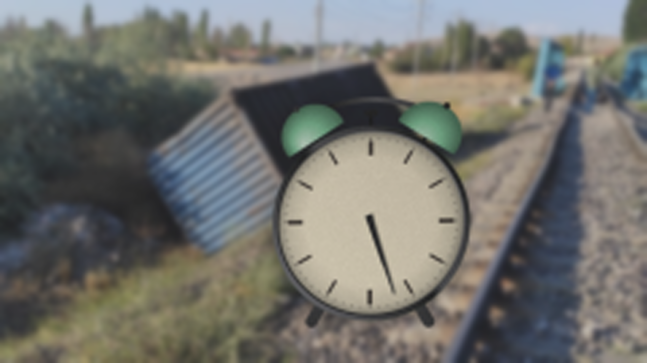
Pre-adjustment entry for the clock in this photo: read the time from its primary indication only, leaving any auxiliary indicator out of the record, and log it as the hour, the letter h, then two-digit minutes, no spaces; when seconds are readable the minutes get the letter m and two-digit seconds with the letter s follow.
5h27
